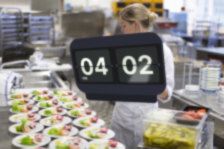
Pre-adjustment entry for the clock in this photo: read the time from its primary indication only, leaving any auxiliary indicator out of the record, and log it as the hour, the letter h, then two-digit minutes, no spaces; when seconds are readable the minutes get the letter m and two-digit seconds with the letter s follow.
4h02
